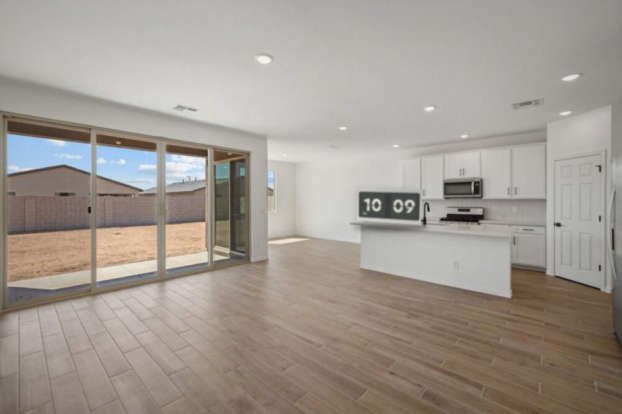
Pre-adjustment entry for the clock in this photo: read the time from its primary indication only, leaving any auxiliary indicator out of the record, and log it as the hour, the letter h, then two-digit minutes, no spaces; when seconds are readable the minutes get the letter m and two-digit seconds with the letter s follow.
10h09
